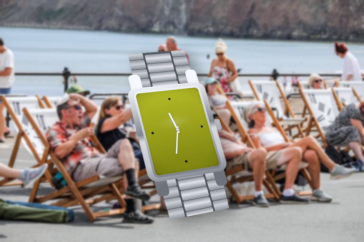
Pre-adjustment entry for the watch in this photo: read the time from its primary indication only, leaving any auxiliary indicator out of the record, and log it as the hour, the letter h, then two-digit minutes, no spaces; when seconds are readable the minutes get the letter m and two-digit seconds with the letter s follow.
11h33
